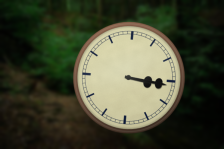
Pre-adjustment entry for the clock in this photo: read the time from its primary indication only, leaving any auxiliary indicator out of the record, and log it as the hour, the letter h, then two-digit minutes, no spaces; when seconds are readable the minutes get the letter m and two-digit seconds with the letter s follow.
3h16
